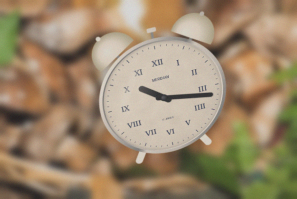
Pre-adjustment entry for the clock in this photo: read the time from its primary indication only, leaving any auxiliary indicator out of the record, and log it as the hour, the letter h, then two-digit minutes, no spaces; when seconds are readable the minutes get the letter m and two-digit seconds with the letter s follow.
10h17
